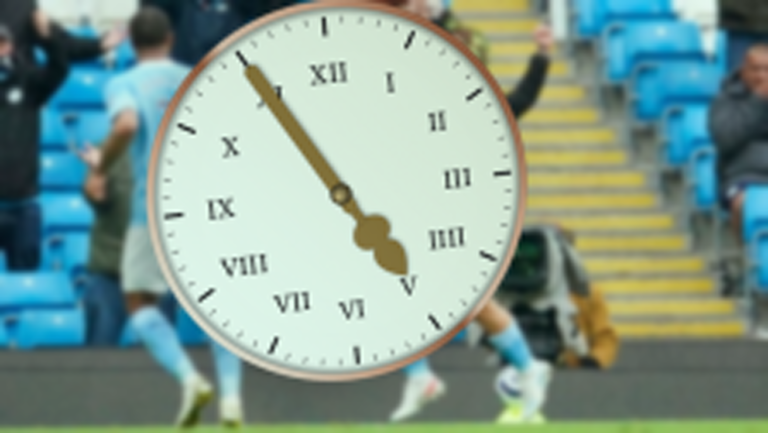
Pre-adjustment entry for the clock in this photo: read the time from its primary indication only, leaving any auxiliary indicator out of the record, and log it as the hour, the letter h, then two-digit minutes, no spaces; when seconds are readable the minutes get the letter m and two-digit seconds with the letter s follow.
4h55
